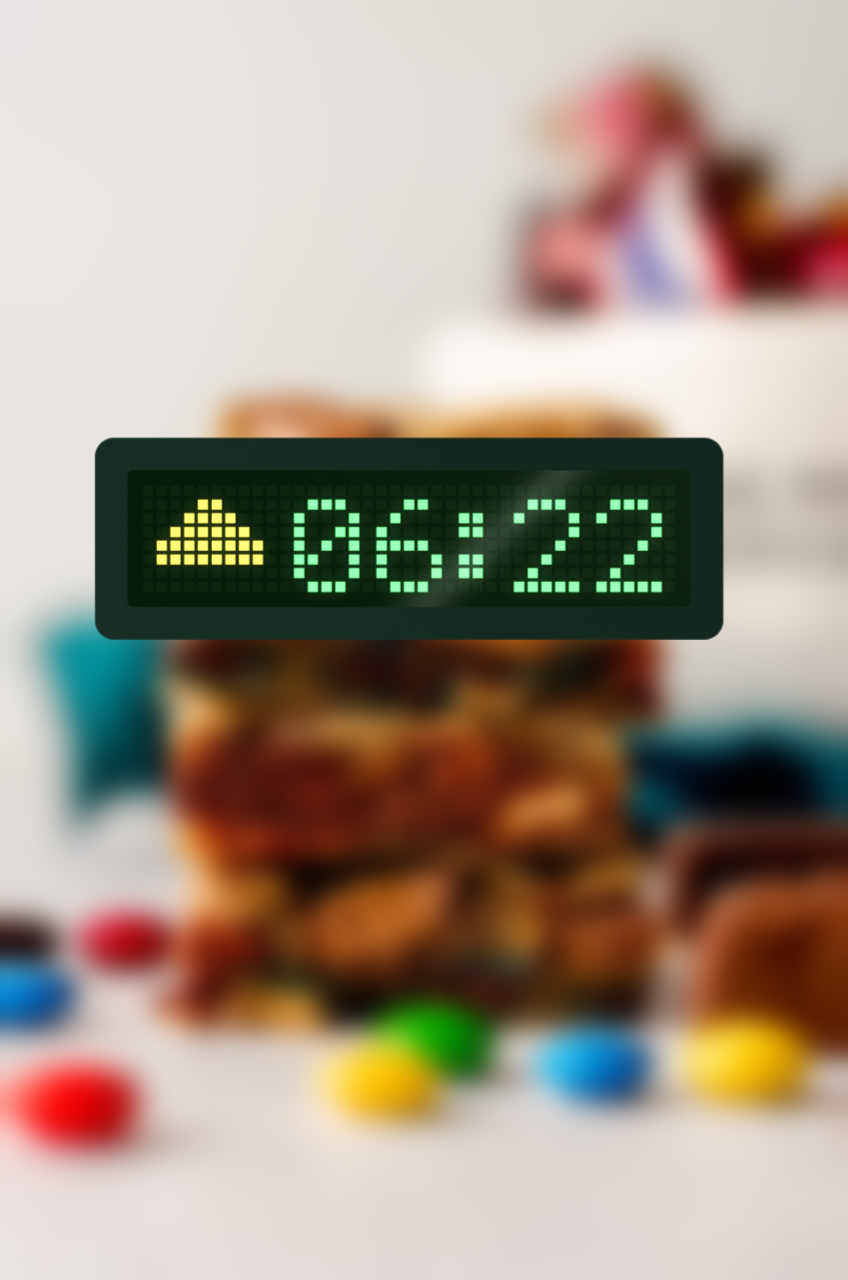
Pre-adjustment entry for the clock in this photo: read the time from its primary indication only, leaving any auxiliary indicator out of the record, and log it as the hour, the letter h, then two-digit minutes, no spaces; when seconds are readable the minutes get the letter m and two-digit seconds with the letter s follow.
6h22
